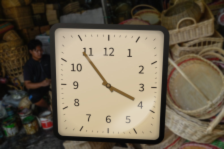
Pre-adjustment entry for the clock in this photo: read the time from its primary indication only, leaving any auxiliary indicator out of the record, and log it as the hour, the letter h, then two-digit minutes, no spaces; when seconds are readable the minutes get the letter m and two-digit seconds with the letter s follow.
3h54
